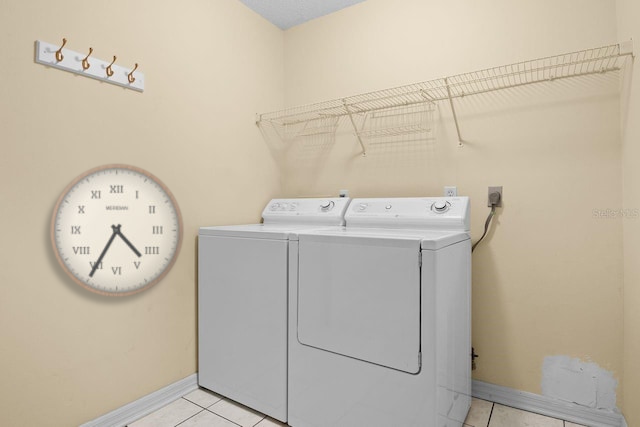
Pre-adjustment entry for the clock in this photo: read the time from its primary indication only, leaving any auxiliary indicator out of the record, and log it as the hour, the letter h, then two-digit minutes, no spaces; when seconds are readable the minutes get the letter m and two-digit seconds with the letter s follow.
4h35
